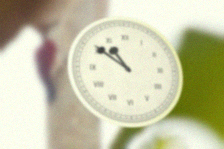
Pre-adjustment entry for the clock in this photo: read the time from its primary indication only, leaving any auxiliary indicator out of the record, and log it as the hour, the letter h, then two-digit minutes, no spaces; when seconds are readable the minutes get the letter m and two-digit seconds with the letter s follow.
10h51
